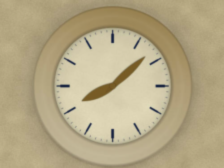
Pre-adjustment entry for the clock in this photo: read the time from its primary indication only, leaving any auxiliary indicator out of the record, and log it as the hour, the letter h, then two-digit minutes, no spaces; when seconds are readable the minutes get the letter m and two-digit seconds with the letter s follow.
8h08
